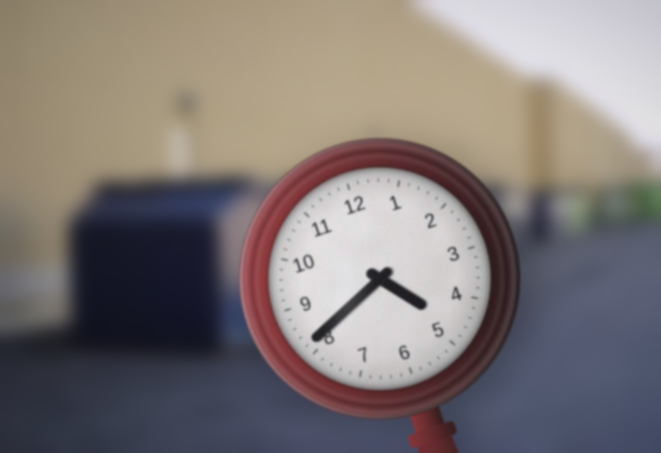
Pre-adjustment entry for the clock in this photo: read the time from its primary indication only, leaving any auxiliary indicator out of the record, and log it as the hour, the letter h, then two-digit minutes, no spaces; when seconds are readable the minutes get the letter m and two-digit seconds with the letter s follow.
4h41
